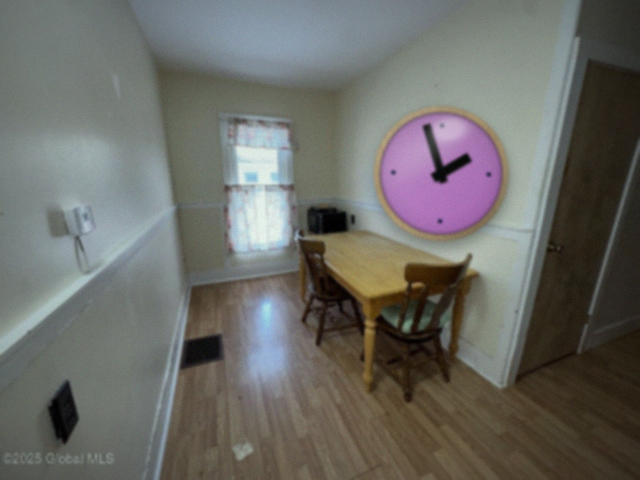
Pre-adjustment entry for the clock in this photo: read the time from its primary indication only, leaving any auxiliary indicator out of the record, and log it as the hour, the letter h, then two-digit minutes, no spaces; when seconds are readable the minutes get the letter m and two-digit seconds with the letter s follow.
1h57
